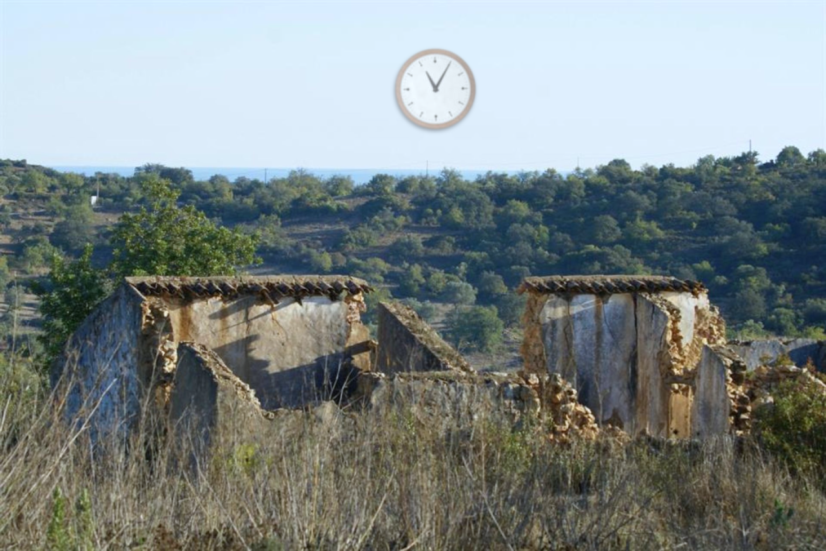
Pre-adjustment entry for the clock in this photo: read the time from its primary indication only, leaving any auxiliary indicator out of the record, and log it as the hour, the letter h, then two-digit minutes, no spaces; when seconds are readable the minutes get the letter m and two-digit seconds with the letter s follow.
11h05
